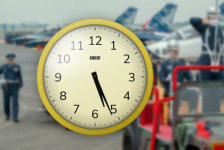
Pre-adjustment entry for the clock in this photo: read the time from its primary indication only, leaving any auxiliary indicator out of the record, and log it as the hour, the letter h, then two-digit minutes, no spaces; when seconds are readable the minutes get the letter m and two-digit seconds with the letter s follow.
5h26
